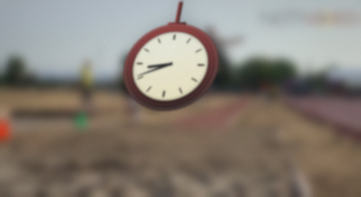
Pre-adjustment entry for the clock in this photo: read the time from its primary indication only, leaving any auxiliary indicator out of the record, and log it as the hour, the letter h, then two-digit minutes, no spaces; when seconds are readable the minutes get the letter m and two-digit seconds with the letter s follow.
8h41
